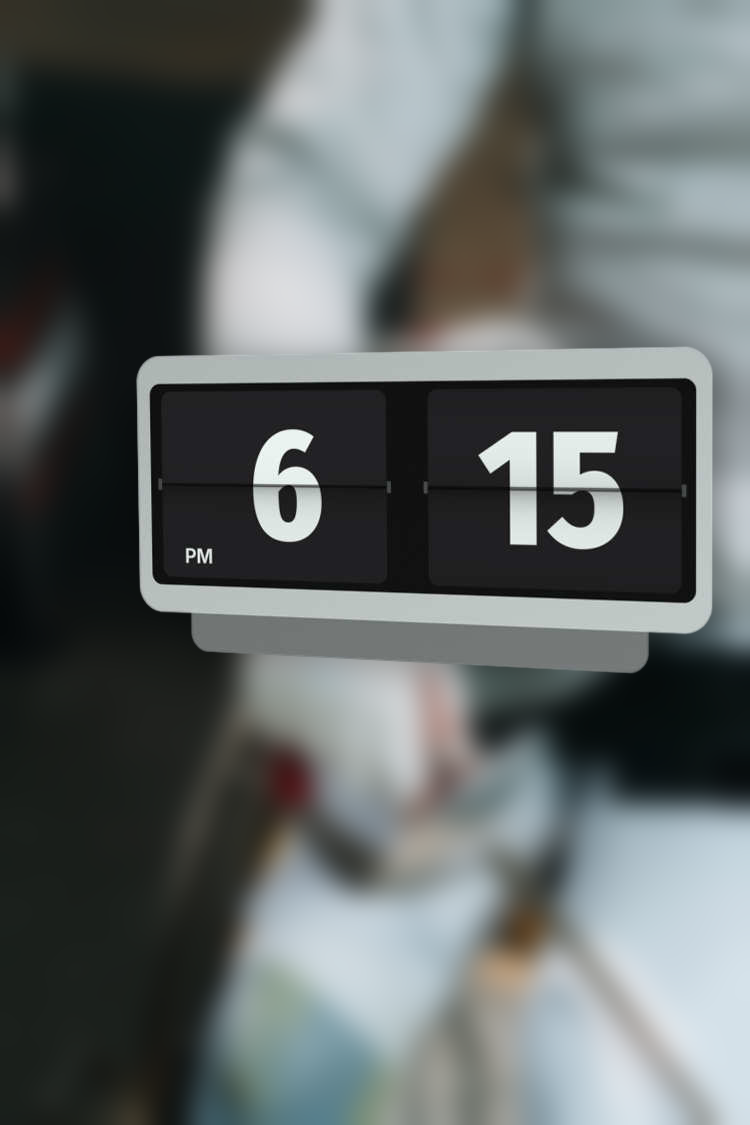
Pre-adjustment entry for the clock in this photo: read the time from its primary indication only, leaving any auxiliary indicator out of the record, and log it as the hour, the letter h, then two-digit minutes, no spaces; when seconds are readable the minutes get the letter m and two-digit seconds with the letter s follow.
6h15
